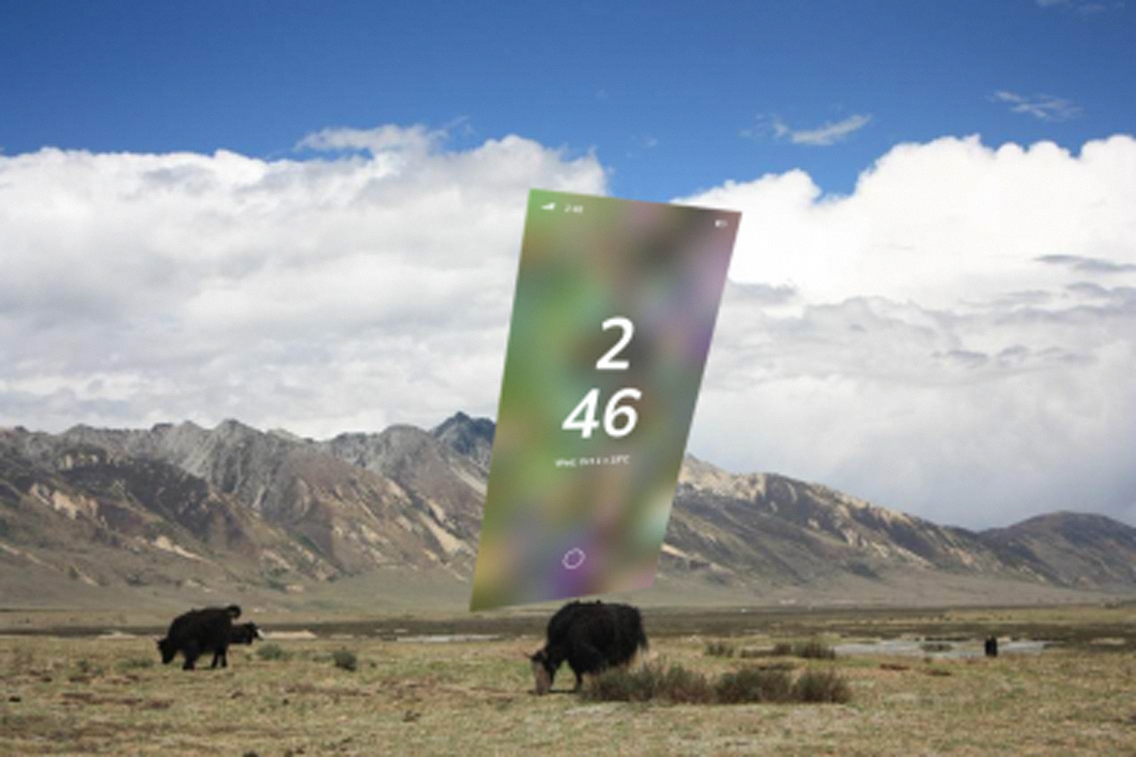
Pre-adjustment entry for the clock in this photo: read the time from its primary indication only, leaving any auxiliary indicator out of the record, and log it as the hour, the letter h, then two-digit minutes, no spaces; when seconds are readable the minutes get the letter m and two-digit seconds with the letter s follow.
2h46
